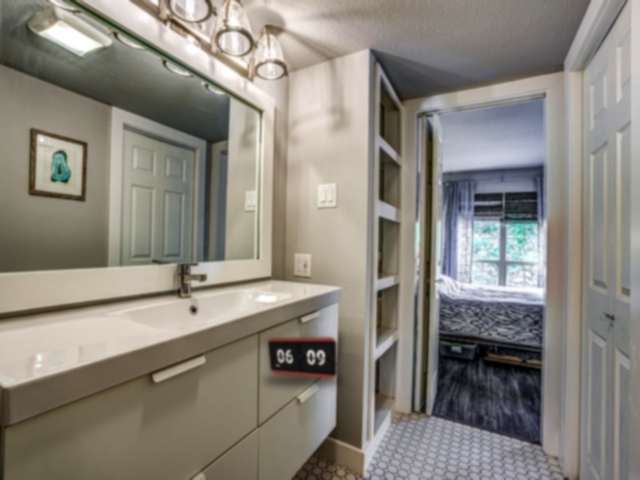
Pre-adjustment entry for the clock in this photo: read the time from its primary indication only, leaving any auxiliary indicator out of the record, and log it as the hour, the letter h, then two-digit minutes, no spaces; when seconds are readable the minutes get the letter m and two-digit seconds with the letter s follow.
6h09
